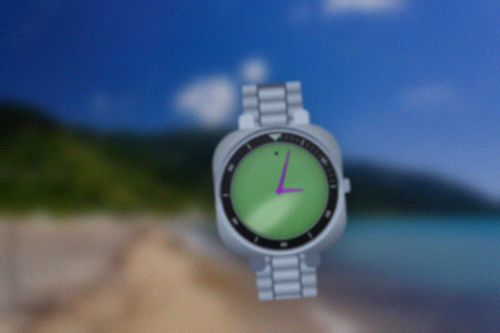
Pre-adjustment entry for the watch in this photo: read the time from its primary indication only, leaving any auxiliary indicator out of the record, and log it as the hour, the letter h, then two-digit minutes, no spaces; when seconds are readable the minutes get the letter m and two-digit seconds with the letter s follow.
3h03
